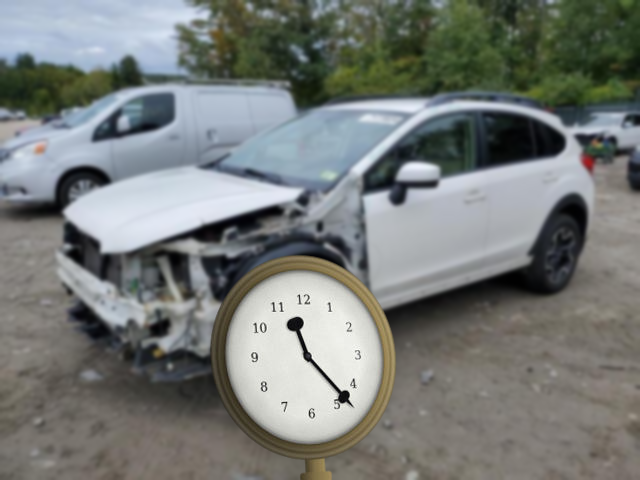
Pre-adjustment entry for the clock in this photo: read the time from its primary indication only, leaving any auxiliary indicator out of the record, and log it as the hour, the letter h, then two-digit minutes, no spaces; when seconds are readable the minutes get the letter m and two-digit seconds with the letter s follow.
11h23
